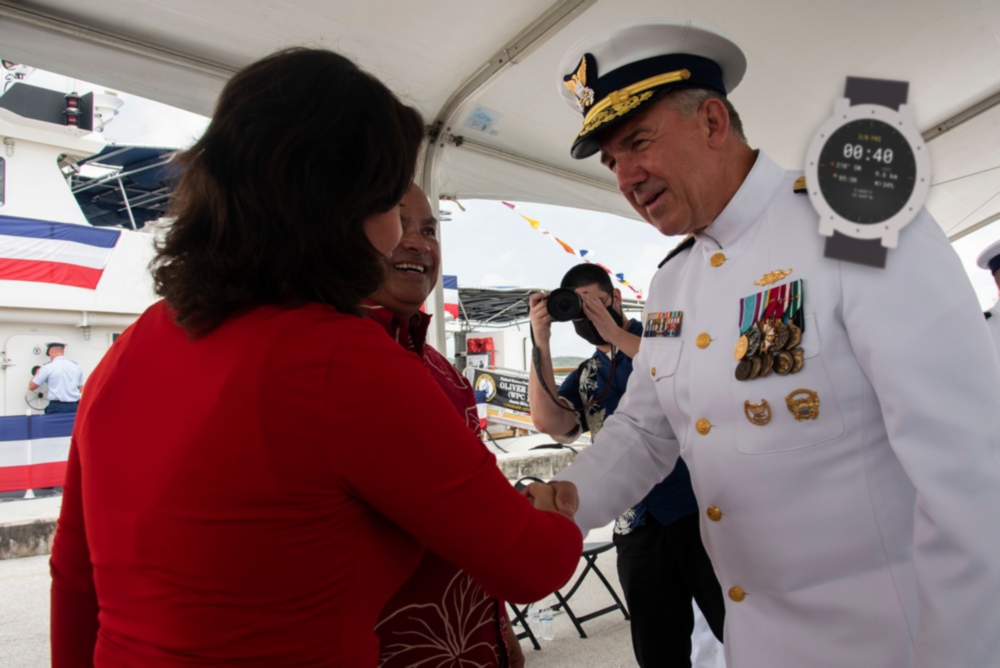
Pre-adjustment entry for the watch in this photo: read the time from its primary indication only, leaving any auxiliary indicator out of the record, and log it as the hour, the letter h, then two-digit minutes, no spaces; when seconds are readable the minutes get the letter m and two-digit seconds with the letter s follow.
0h40
